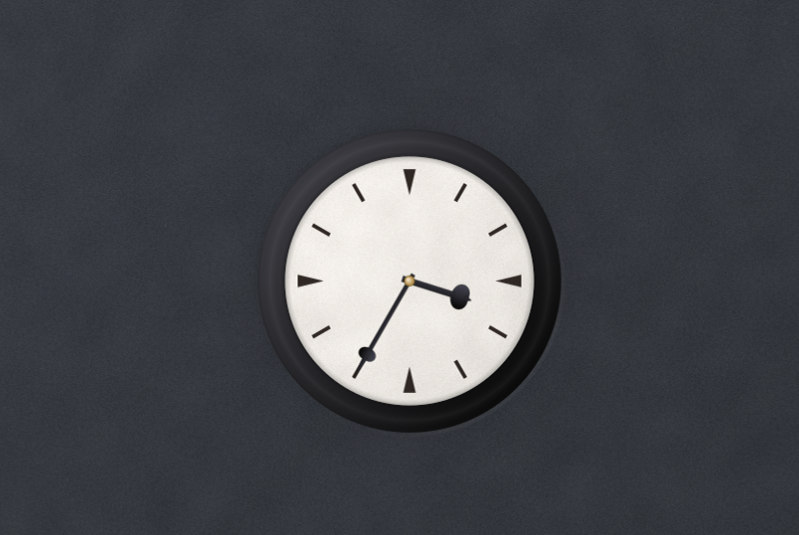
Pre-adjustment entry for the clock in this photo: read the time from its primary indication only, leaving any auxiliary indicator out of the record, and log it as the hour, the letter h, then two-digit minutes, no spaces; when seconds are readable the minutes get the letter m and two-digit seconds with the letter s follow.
3h35
